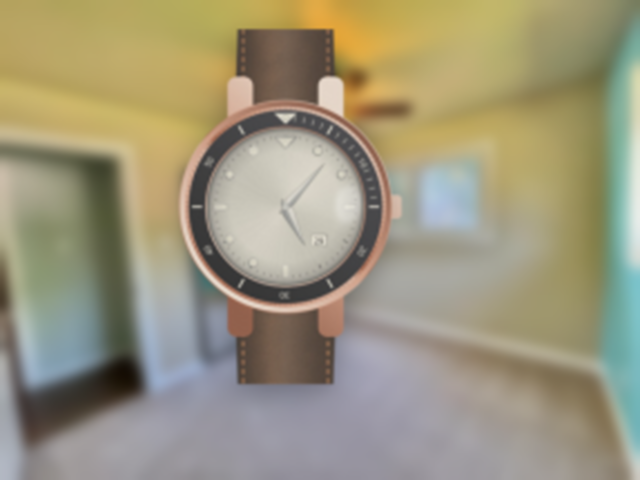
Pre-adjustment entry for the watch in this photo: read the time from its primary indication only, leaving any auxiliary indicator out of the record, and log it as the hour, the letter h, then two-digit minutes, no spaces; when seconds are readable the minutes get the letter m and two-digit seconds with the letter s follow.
5h07
